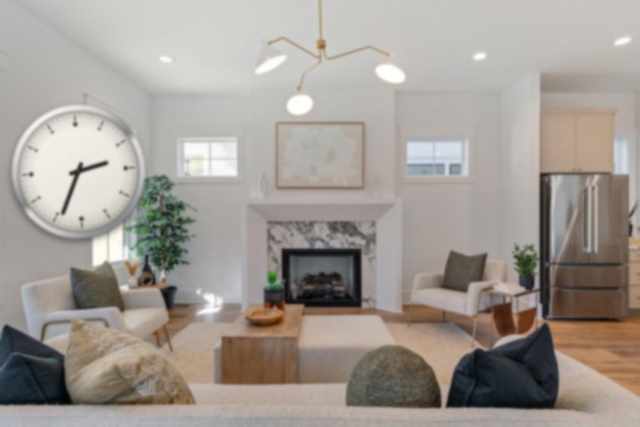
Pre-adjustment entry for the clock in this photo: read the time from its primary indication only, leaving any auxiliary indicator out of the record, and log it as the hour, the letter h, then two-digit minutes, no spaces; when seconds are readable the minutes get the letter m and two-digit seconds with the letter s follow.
2h34
